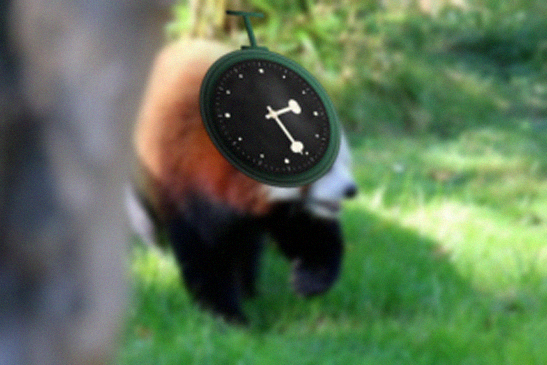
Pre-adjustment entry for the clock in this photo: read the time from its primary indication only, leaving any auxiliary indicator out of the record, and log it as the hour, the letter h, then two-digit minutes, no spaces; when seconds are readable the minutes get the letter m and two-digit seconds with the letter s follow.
2h26
